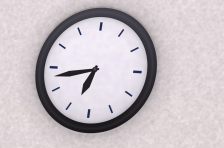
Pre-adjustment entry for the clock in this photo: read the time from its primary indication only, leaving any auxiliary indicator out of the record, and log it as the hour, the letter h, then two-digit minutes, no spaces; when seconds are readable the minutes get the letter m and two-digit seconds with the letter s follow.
6h43
